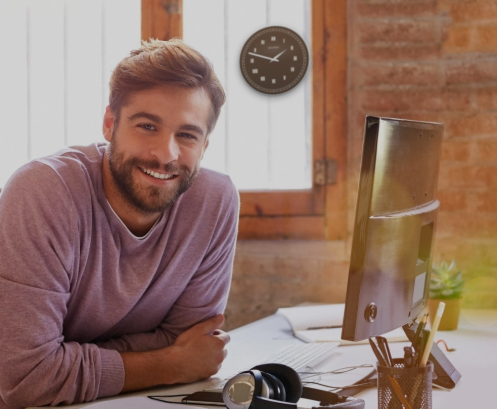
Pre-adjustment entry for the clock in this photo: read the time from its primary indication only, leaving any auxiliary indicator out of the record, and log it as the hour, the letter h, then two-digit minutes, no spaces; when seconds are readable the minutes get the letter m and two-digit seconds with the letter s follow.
1h48
